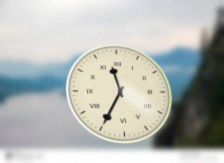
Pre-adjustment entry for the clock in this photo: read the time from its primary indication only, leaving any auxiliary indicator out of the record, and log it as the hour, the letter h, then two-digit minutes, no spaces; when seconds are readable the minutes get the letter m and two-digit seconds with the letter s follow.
11h35
